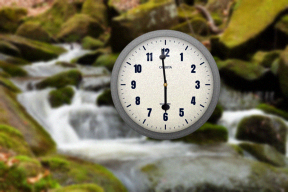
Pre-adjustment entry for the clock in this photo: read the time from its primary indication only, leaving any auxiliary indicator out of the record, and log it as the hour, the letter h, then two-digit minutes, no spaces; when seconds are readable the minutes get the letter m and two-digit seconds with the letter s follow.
5h59
